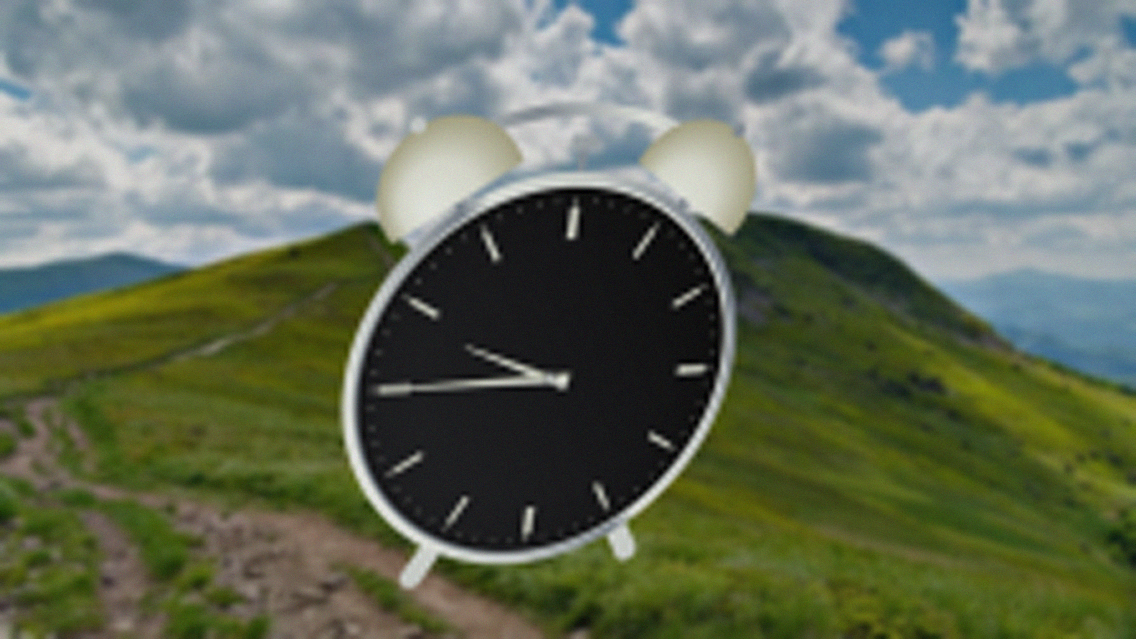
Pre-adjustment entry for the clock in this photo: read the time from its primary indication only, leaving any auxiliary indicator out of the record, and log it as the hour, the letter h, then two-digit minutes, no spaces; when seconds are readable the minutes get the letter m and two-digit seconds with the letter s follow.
9h45
